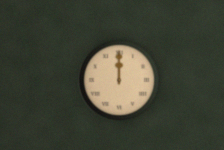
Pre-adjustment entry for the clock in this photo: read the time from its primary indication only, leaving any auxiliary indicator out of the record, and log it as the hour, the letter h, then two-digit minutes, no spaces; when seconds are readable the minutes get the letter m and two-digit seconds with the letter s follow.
12h00
